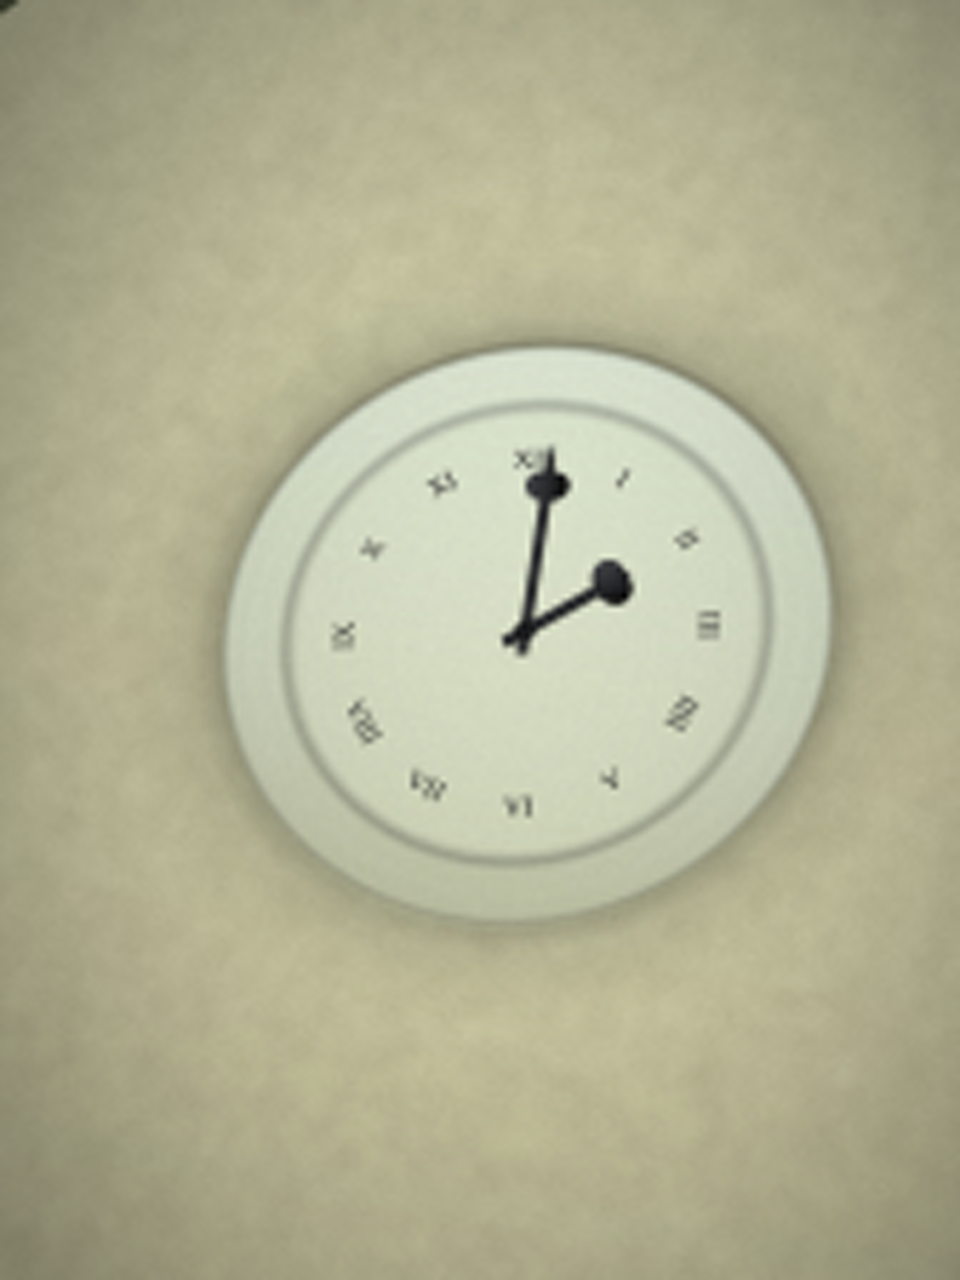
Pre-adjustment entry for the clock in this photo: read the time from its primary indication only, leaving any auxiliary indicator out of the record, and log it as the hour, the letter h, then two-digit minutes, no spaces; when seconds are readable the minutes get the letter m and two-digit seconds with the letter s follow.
2h01
